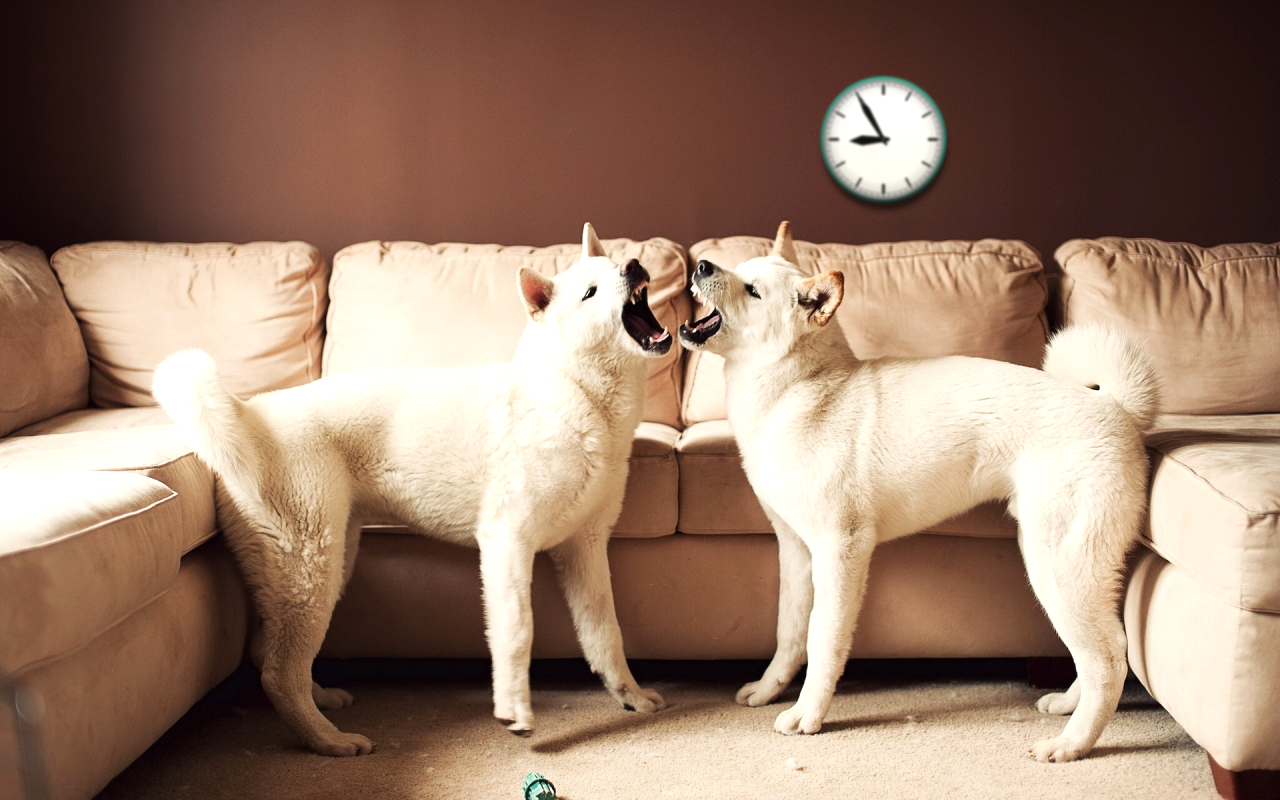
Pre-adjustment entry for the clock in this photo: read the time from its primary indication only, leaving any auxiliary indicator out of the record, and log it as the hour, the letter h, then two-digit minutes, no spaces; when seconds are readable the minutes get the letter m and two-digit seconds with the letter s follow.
8h55
